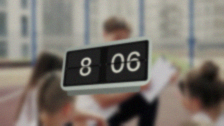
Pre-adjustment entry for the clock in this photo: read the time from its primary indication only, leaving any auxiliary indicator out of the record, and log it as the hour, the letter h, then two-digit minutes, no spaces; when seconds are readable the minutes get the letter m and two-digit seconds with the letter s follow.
8h06
